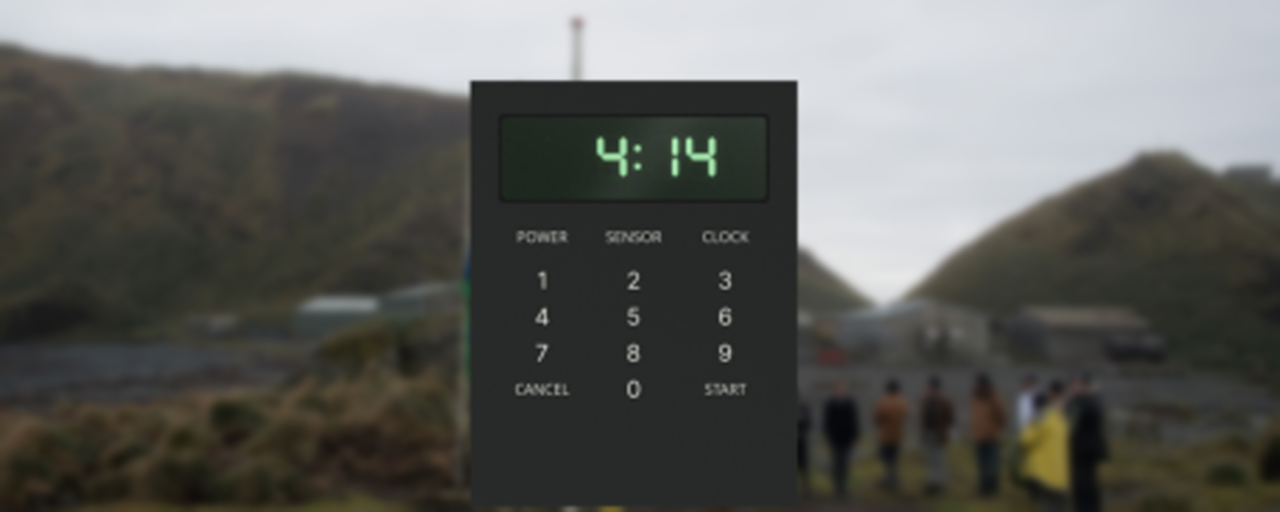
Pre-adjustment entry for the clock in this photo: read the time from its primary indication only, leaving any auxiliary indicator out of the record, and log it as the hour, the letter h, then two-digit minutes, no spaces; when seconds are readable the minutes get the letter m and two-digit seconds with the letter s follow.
4h14
